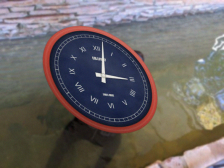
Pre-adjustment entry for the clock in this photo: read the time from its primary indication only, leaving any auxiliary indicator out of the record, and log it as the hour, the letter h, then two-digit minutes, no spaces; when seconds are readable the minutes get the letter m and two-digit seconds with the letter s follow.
3h02
